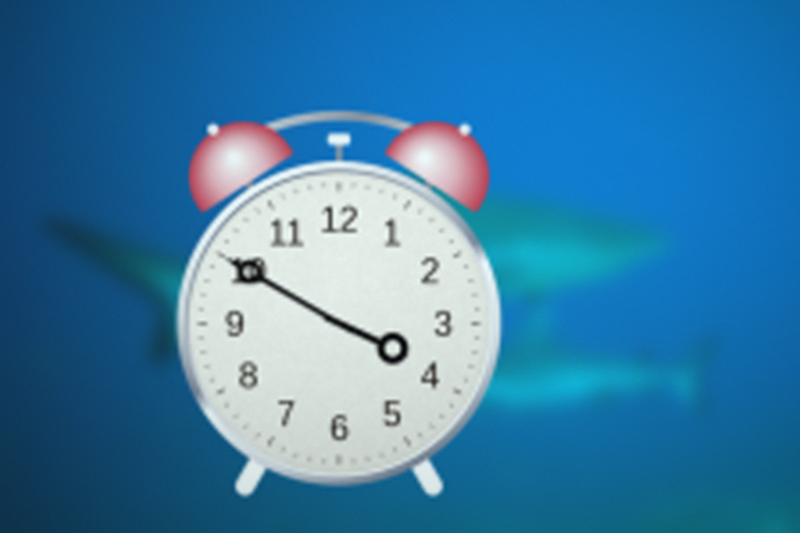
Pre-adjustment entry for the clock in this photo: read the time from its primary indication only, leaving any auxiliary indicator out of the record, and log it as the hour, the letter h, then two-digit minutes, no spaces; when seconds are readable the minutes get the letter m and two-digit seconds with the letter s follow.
3h50
